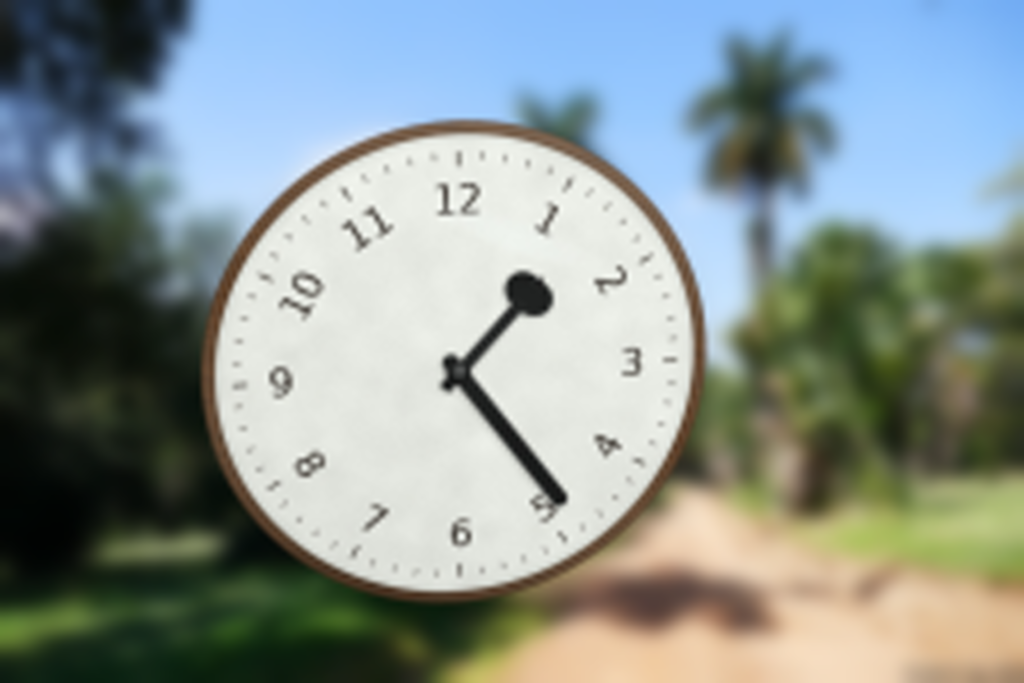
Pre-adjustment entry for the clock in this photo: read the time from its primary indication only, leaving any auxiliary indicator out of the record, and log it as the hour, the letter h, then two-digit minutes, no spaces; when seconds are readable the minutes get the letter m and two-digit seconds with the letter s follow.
1h24
